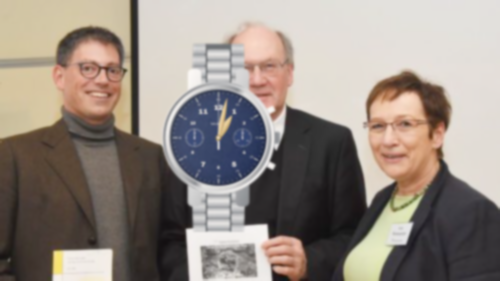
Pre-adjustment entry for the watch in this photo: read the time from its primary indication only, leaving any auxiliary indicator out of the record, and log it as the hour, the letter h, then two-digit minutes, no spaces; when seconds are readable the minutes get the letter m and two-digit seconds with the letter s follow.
1h02
